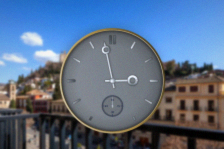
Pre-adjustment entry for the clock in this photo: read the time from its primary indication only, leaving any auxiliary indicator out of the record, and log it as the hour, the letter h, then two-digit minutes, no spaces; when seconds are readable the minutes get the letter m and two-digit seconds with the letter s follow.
2h58
